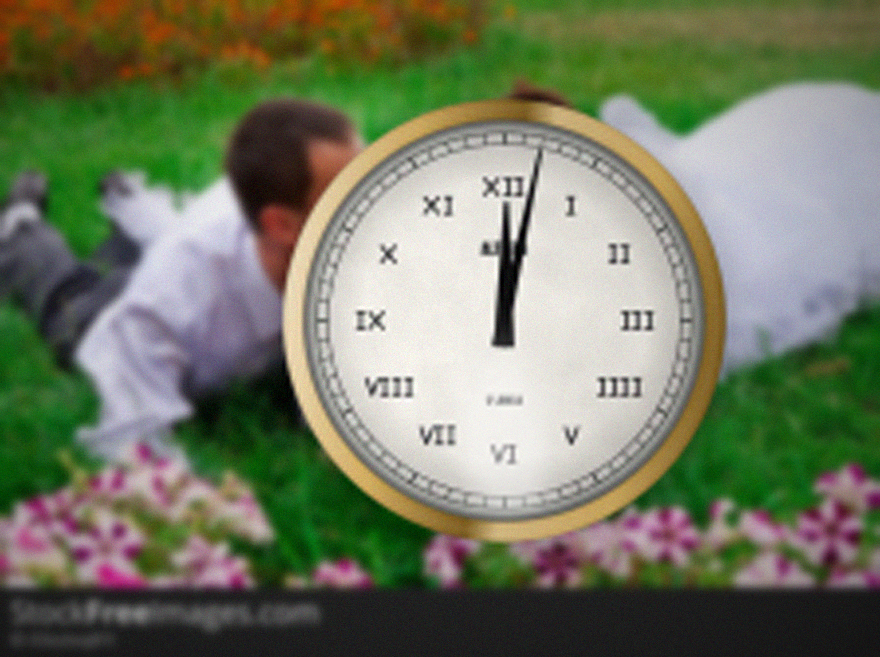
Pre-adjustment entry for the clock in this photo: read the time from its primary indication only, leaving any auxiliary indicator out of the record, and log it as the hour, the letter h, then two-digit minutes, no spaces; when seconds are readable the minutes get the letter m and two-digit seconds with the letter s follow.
12h02
